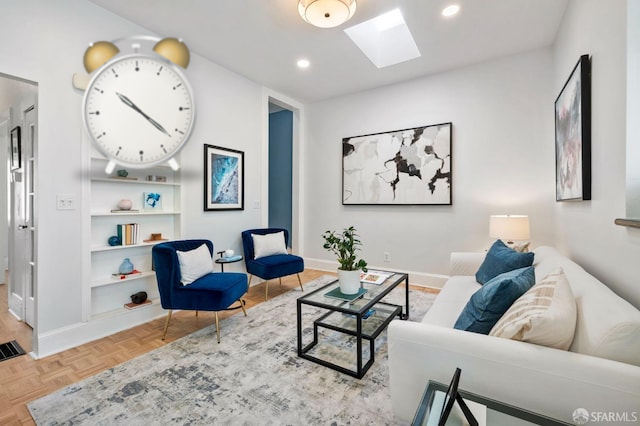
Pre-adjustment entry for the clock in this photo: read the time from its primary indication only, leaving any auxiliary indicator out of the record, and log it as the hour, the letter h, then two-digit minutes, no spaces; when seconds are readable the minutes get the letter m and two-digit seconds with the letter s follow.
10h22
